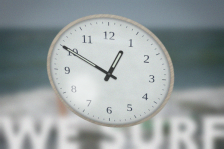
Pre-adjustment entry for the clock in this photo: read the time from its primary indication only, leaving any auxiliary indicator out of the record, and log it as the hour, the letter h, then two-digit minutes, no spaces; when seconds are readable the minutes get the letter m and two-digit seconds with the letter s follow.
12h50
